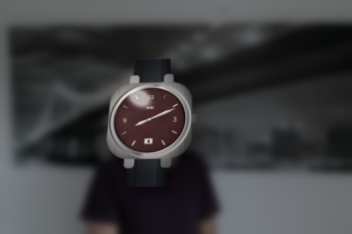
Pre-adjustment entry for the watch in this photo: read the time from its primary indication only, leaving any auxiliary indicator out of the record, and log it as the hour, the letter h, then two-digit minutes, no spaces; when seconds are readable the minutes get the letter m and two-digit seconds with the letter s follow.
8h11
